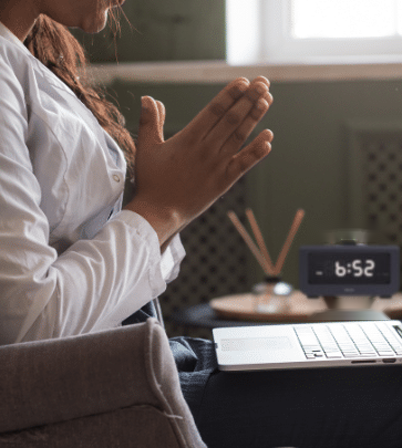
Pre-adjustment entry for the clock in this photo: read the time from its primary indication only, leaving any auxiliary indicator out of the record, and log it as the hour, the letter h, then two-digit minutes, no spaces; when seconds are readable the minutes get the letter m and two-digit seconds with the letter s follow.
6h52
